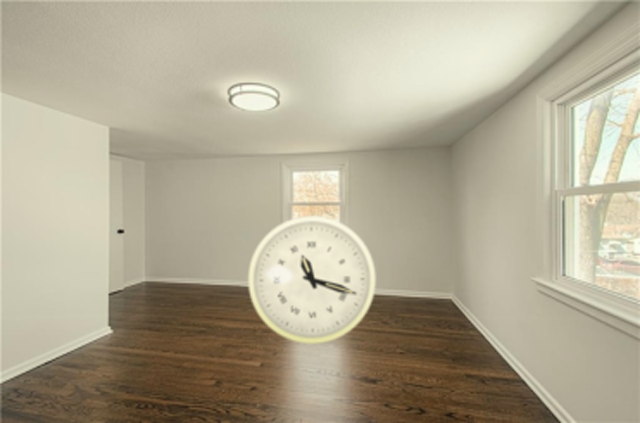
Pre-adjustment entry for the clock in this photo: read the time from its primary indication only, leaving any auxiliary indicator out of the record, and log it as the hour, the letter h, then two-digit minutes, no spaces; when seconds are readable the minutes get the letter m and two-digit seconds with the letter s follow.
11h18
